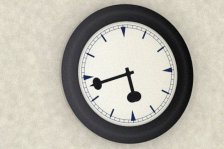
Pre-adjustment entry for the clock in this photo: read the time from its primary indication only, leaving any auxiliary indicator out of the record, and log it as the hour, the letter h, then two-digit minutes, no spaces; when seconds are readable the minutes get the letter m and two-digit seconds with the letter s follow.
5h43
